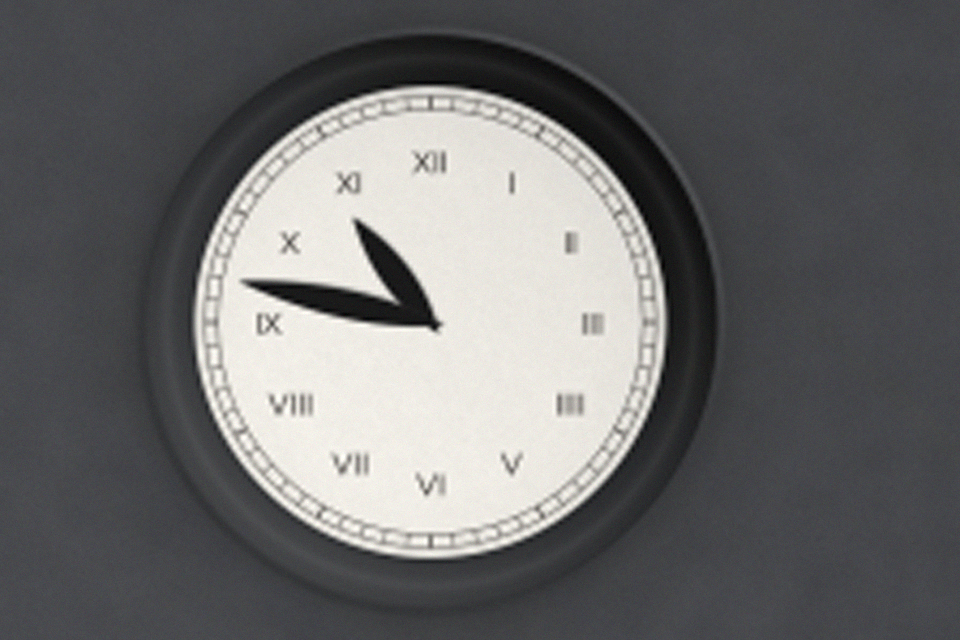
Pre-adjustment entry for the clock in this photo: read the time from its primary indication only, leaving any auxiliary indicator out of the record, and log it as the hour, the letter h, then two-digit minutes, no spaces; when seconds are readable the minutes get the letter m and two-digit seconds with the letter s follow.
10h47
